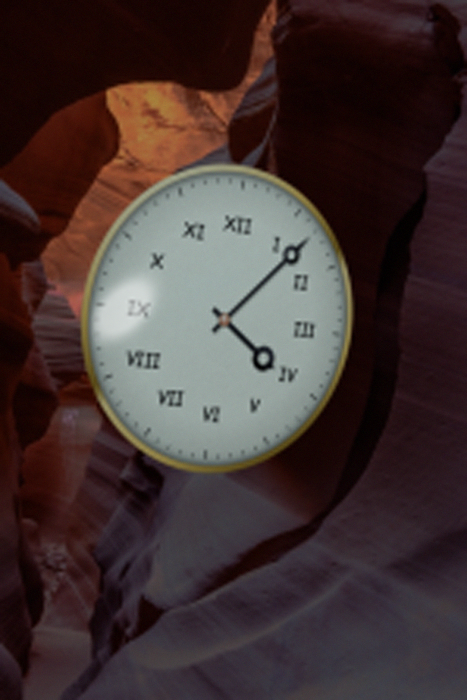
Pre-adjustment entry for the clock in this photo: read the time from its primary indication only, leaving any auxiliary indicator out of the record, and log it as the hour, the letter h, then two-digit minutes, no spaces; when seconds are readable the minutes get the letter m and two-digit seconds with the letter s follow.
4h07
